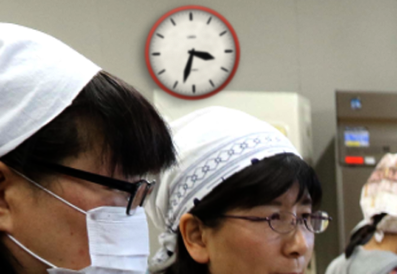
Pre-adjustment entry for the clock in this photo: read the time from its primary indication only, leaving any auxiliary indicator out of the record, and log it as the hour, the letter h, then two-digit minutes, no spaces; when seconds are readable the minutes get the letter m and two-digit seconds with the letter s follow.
3h33
